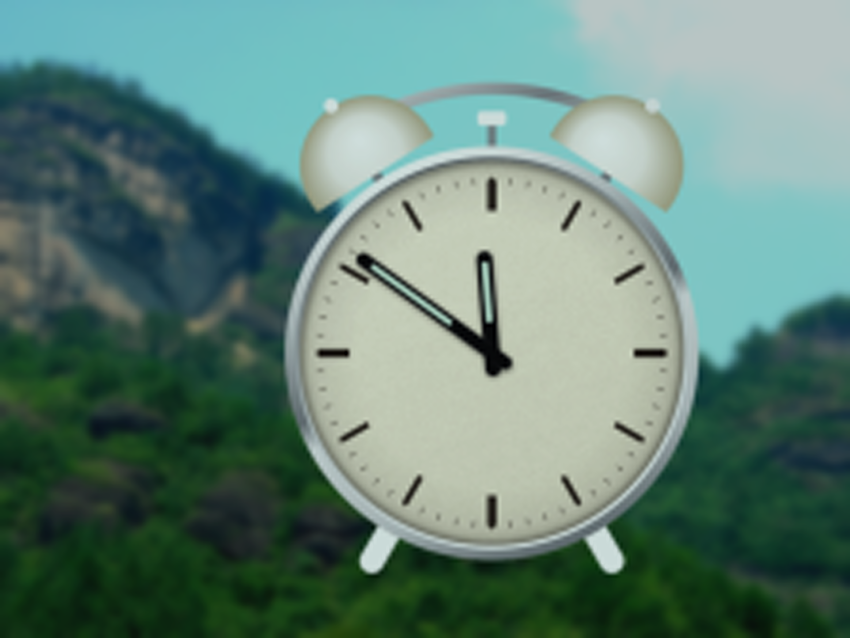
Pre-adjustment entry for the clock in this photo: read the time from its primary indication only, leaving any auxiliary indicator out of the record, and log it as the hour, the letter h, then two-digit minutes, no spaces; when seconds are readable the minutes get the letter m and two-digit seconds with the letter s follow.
11h51
